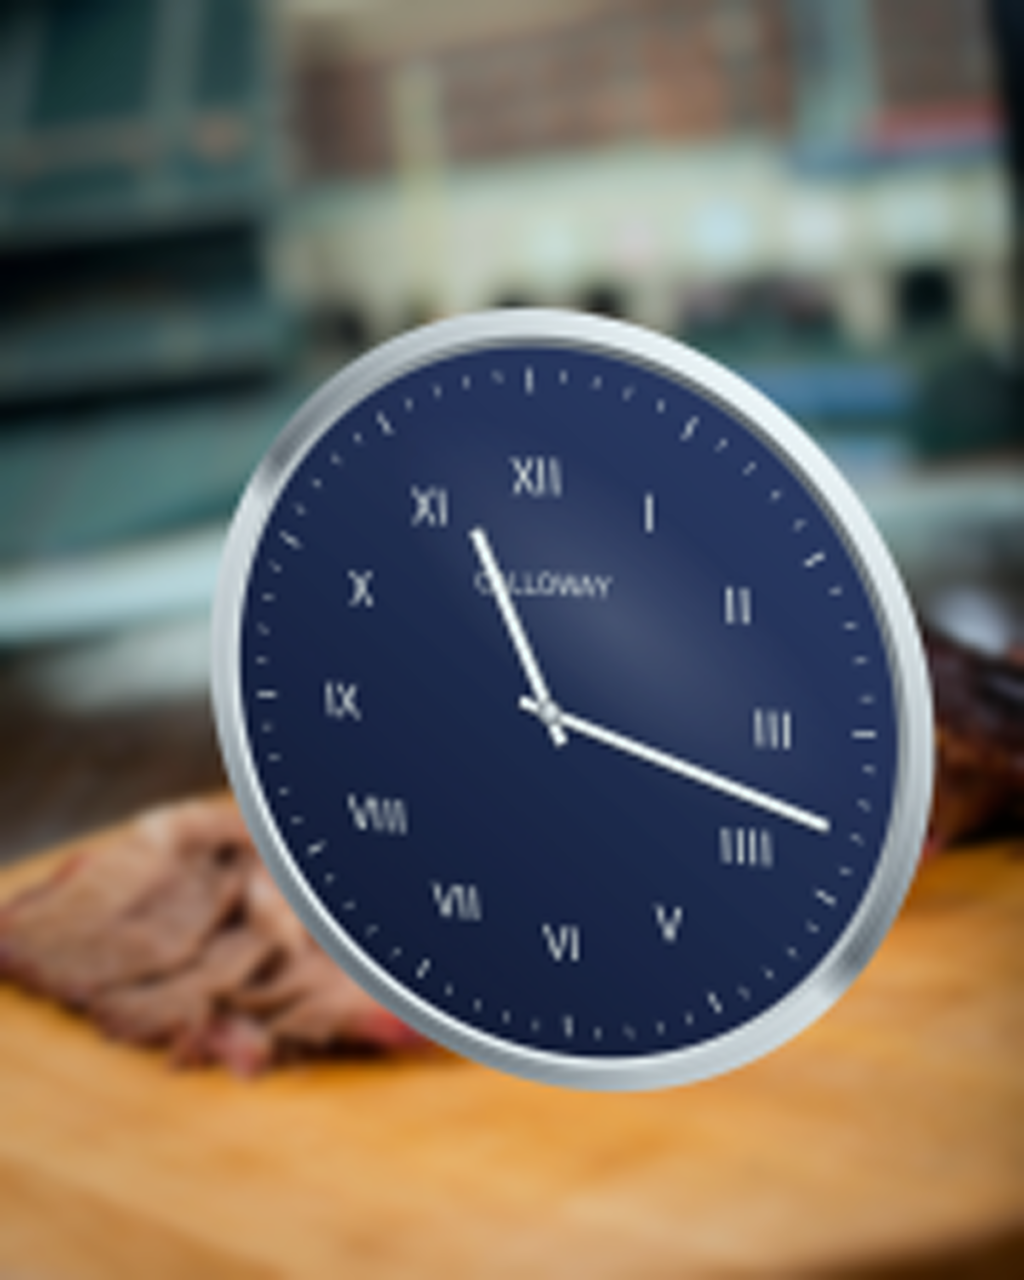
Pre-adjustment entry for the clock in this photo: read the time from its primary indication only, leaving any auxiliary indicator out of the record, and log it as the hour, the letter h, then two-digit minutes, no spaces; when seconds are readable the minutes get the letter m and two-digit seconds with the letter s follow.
11h18
